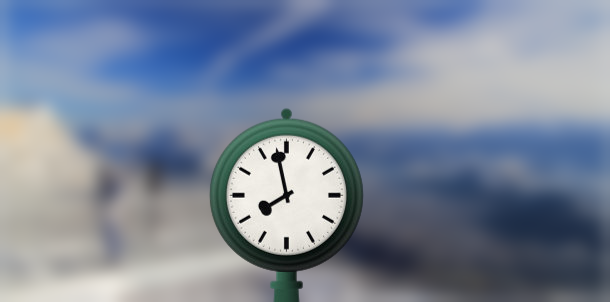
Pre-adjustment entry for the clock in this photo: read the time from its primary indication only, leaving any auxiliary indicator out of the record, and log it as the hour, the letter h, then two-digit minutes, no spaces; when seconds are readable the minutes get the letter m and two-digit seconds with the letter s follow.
7h58
